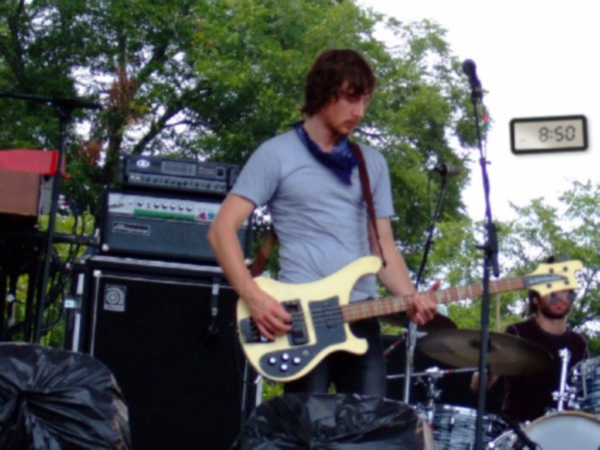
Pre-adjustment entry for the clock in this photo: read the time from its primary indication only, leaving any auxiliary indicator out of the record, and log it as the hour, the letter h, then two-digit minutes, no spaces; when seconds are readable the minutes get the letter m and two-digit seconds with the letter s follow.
8h50
